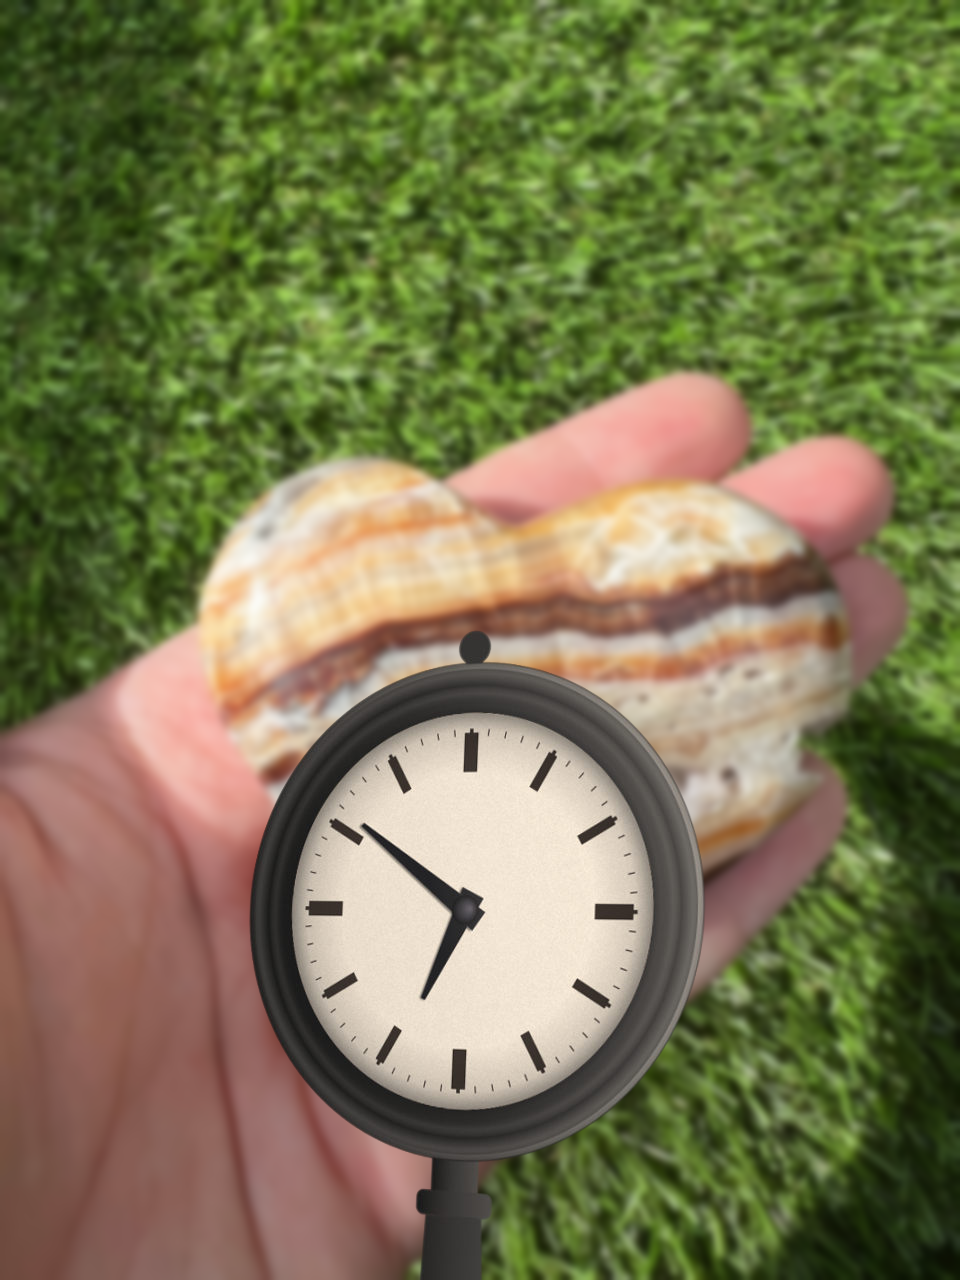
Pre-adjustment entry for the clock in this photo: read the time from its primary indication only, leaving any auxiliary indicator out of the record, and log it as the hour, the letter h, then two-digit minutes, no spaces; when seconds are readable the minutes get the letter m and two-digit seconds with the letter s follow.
6h51
